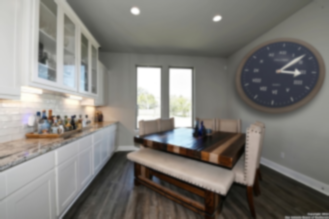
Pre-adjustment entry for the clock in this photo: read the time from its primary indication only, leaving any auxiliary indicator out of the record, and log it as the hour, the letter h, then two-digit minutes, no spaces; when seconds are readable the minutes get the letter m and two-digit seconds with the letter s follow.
3h08
